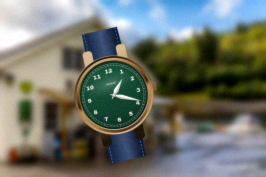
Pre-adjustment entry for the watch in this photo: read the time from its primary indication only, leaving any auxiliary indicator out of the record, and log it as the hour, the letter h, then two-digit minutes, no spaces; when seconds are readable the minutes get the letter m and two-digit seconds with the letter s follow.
1h19
